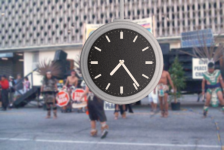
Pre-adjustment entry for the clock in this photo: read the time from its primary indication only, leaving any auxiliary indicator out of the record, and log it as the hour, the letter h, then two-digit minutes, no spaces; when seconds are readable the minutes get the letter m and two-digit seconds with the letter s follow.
7h24
